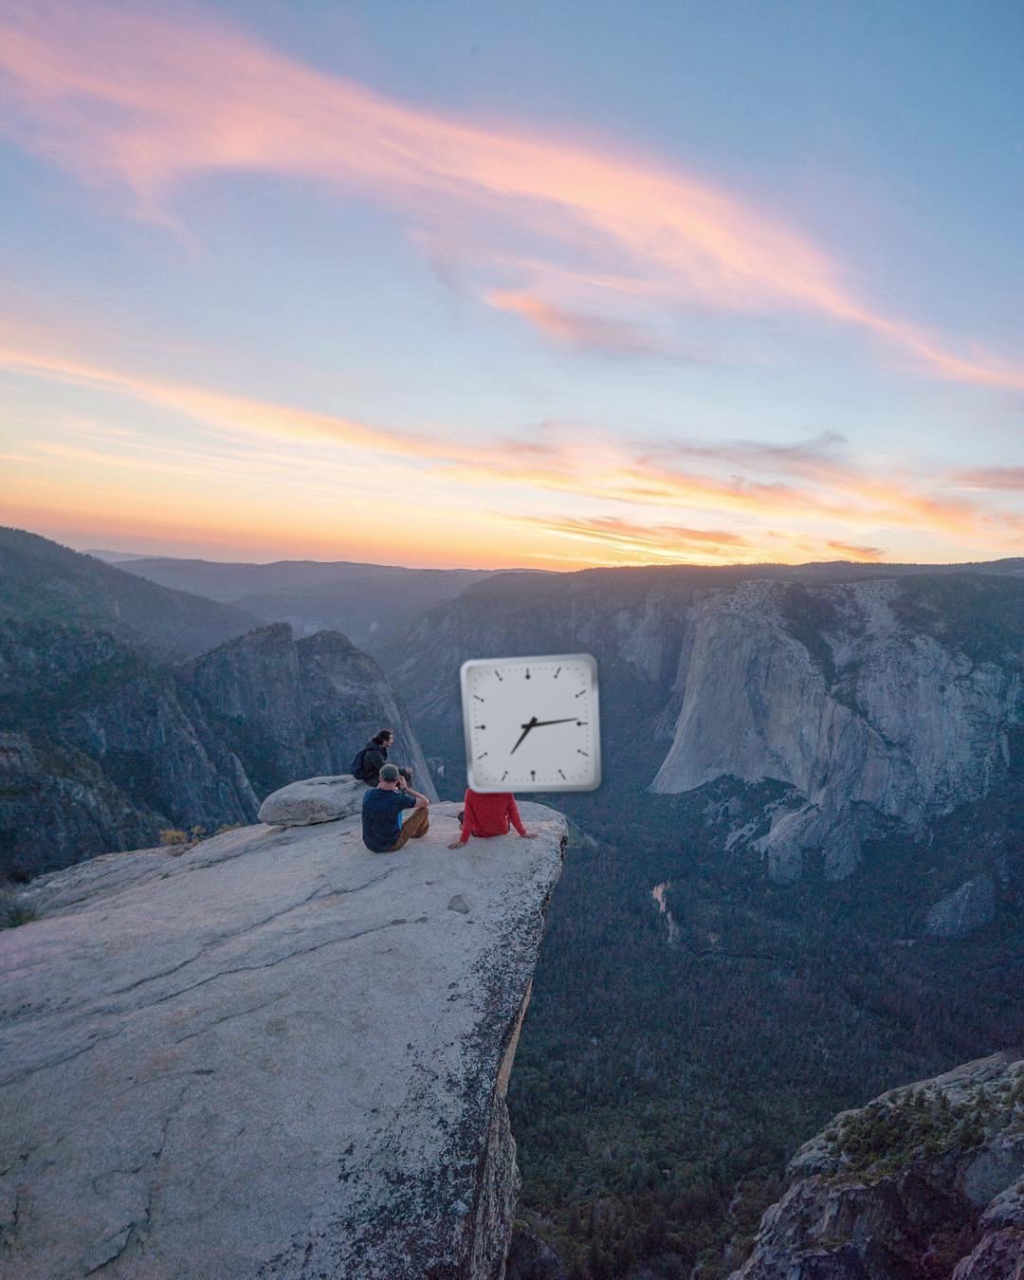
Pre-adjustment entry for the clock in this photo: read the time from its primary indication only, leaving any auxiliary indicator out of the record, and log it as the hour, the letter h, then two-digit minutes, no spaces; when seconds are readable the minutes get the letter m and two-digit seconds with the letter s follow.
7h14
